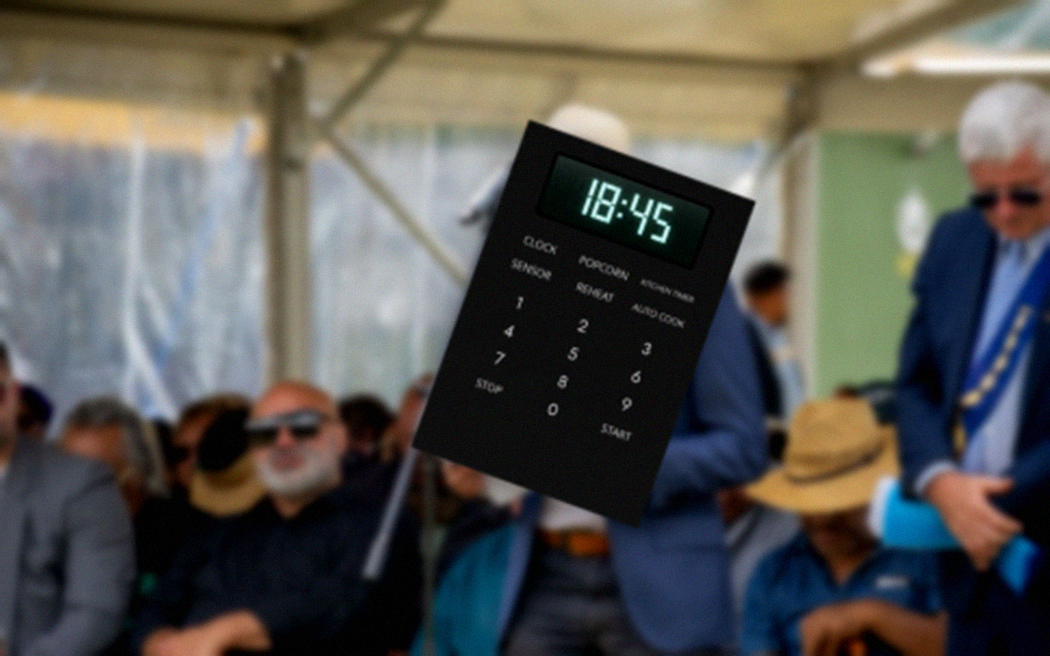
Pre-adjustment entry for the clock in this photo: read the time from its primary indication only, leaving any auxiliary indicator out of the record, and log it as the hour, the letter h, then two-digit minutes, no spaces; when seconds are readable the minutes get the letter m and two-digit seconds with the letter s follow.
18h45
